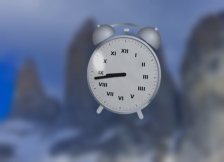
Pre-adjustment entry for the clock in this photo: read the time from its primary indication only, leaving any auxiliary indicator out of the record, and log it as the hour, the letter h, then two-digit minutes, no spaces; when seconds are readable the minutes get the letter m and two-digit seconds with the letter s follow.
8h43
